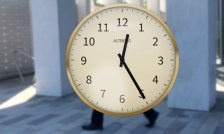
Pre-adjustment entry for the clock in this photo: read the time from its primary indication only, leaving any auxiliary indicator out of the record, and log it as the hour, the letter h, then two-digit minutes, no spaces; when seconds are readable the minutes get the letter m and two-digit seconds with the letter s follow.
12h25
